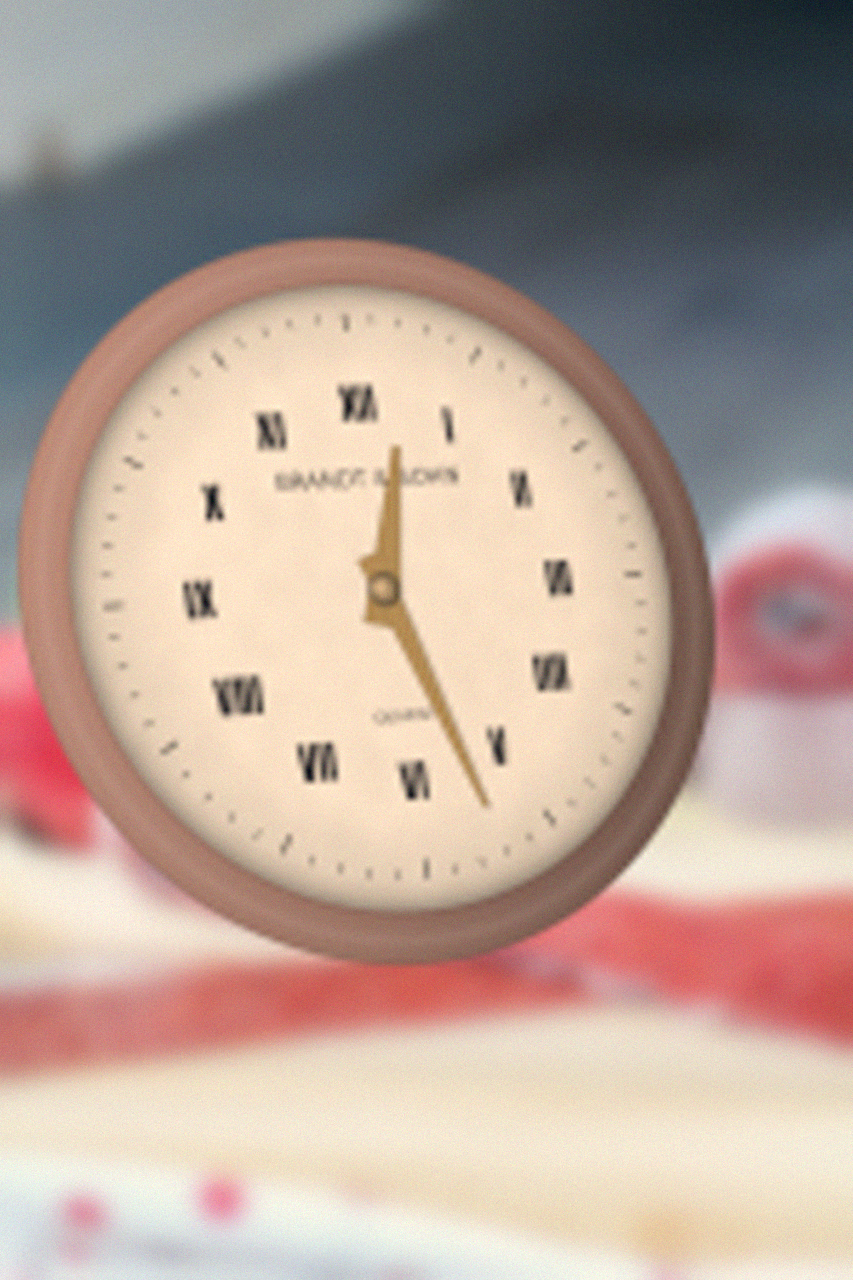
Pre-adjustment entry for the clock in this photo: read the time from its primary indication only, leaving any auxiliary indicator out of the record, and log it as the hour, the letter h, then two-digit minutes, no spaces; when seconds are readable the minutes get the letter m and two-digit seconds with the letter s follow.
12h27
